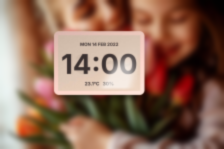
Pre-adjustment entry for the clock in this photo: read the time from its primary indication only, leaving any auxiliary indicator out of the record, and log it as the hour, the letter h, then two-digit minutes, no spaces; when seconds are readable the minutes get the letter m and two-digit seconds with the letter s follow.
14h00
